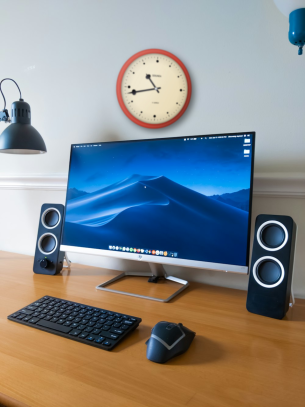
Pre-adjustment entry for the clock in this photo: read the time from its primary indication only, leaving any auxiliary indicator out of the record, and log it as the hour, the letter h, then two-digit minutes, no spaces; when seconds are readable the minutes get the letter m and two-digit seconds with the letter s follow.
10h43
